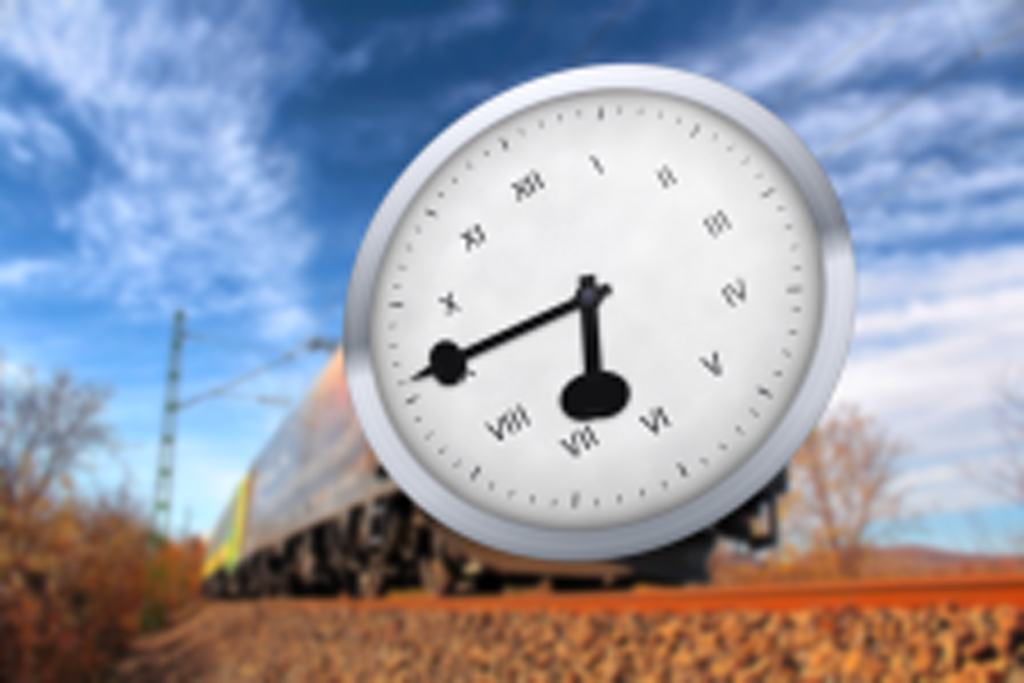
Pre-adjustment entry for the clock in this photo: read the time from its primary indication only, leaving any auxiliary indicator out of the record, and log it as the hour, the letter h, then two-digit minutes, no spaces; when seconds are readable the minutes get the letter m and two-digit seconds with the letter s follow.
6h46
